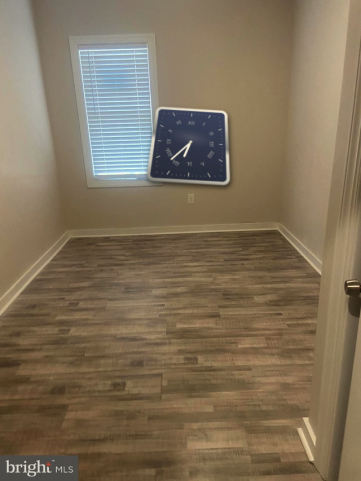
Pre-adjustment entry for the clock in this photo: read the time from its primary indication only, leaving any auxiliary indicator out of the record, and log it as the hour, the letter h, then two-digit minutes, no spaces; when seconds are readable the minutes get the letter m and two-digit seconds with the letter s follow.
6h37
